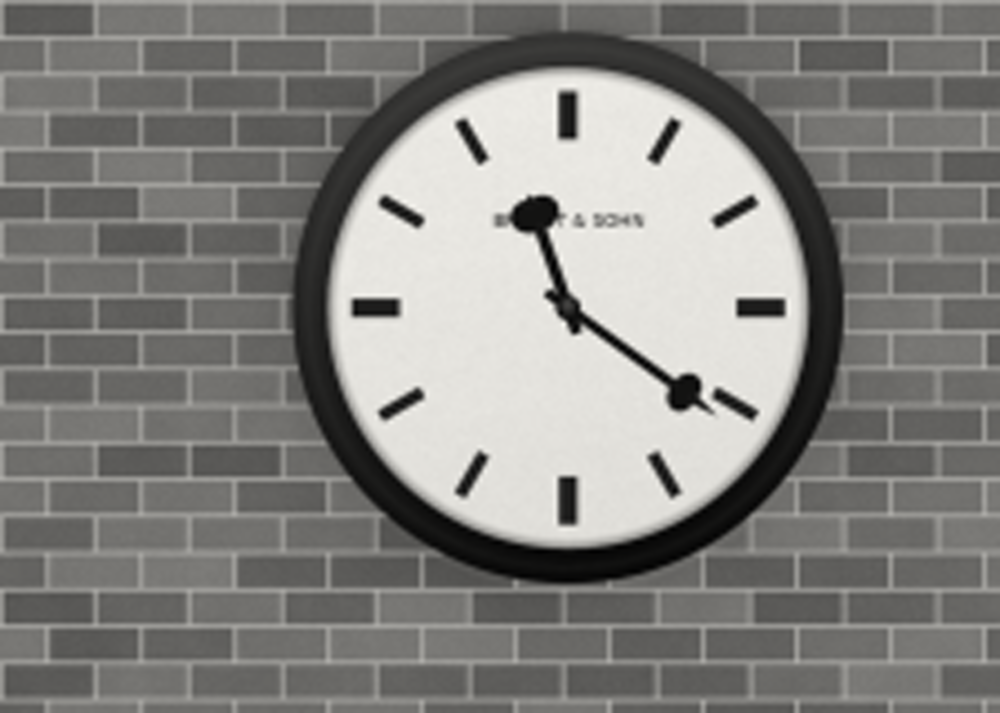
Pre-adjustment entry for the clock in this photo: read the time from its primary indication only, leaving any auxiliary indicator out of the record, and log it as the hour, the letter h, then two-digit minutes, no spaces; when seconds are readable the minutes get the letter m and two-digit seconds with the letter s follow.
11h21
